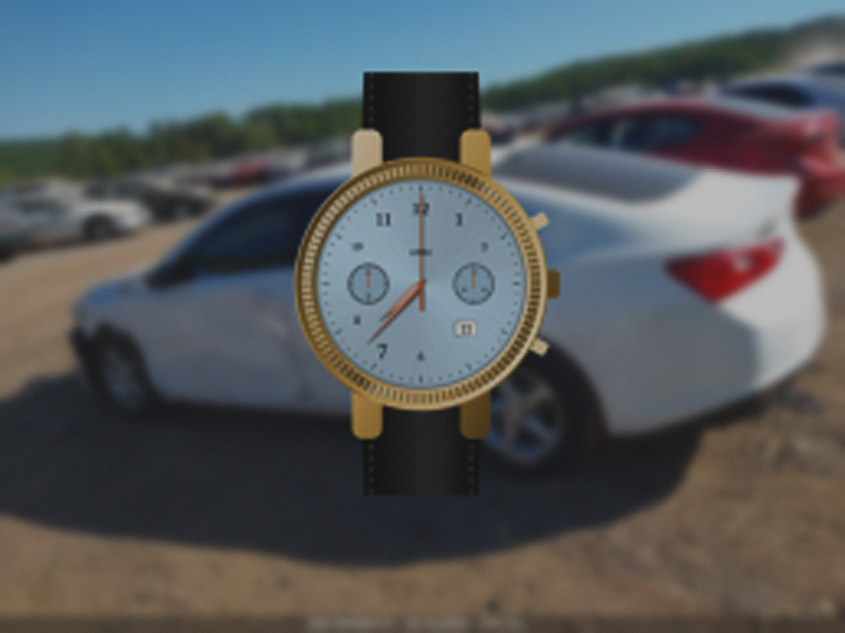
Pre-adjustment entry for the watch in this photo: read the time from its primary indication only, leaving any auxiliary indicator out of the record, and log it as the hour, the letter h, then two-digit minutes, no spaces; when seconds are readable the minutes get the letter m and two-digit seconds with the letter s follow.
7h37
